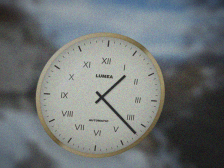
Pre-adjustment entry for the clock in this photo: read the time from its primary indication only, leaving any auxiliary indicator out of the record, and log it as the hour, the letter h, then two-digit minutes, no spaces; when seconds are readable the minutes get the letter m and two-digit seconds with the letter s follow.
1h22
